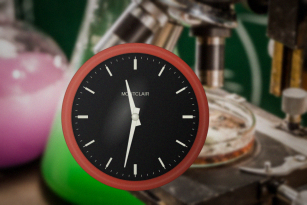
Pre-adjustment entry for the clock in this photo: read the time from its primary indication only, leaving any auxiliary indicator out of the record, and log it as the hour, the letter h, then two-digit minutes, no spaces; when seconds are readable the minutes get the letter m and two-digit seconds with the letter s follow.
11h32
